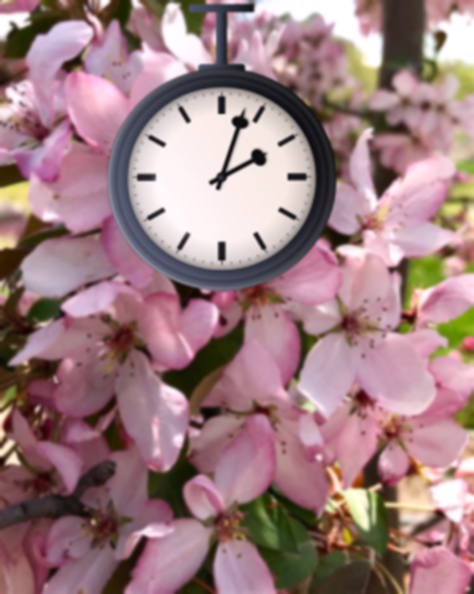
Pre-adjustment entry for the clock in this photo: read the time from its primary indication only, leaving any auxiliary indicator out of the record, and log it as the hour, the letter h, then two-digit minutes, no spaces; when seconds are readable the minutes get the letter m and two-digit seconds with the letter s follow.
2h03
